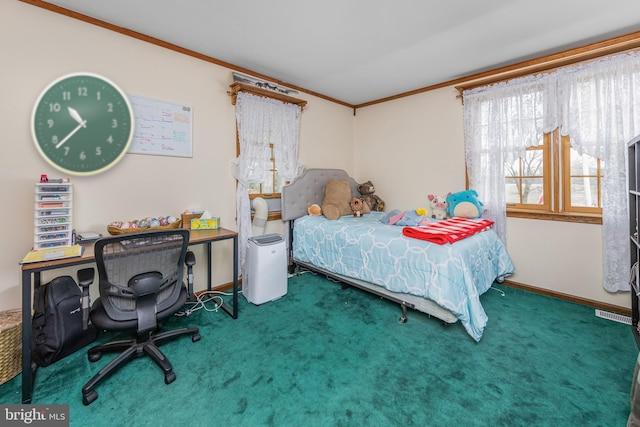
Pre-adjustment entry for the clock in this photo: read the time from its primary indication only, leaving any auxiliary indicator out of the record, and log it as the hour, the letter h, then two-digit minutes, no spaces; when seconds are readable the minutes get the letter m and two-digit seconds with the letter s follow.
10h38
